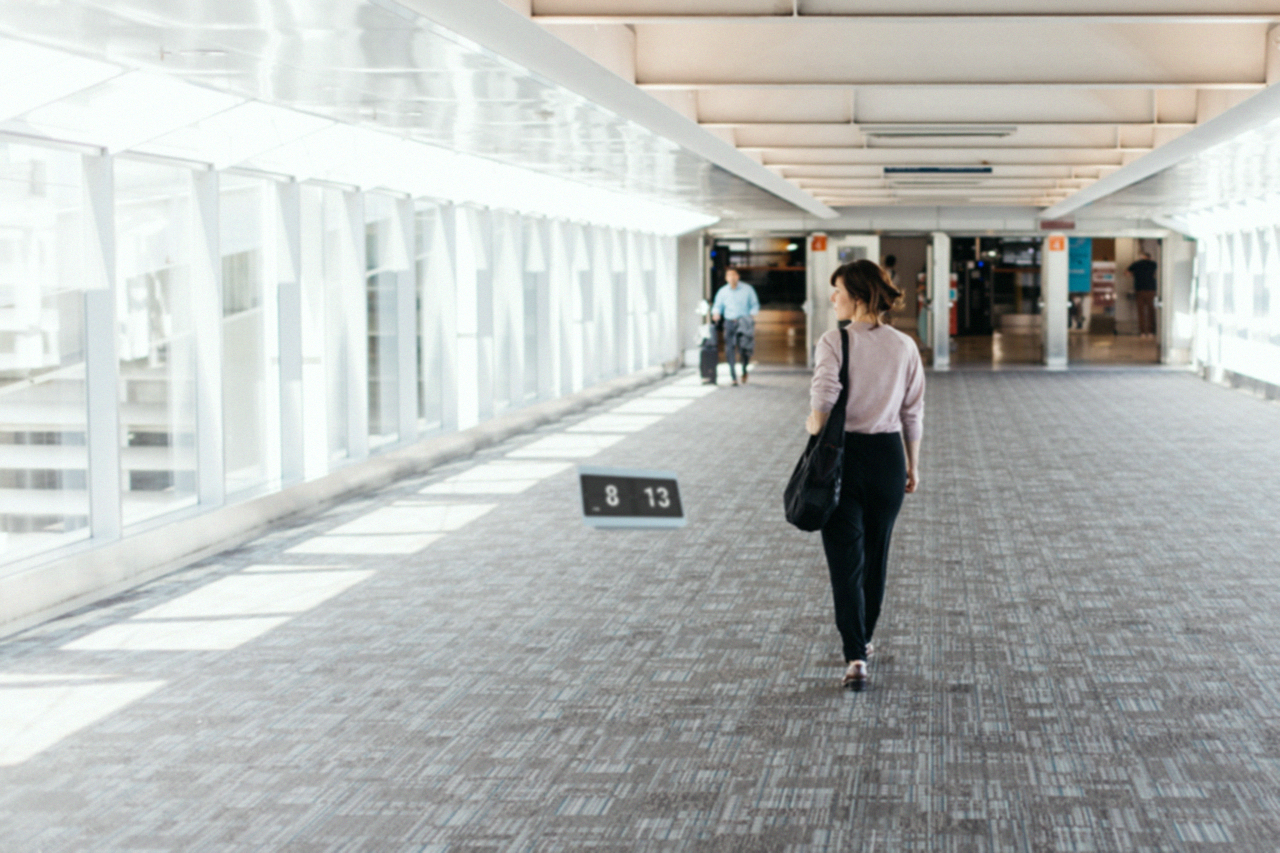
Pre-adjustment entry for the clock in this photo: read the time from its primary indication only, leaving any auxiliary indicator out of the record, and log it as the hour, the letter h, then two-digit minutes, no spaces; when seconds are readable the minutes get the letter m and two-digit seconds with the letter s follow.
8h13
